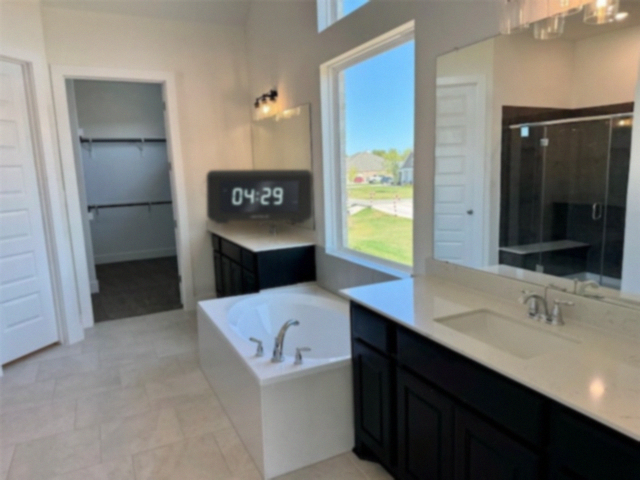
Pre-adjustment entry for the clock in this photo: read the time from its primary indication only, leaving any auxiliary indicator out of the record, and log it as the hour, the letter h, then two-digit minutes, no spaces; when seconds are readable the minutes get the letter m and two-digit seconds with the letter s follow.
4h29
